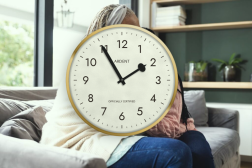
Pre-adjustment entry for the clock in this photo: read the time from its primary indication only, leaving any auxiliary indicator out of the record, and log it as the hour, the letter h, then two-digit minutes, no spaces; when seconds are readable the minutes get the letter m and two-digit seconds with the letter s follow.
1h55
